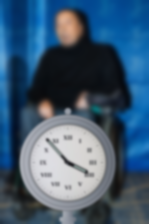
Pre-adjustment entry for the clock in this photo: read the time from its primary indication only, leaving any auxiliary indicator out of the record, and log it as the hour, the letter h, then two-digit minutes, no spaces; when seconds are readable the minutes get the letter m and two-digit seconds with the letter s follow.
3h53
